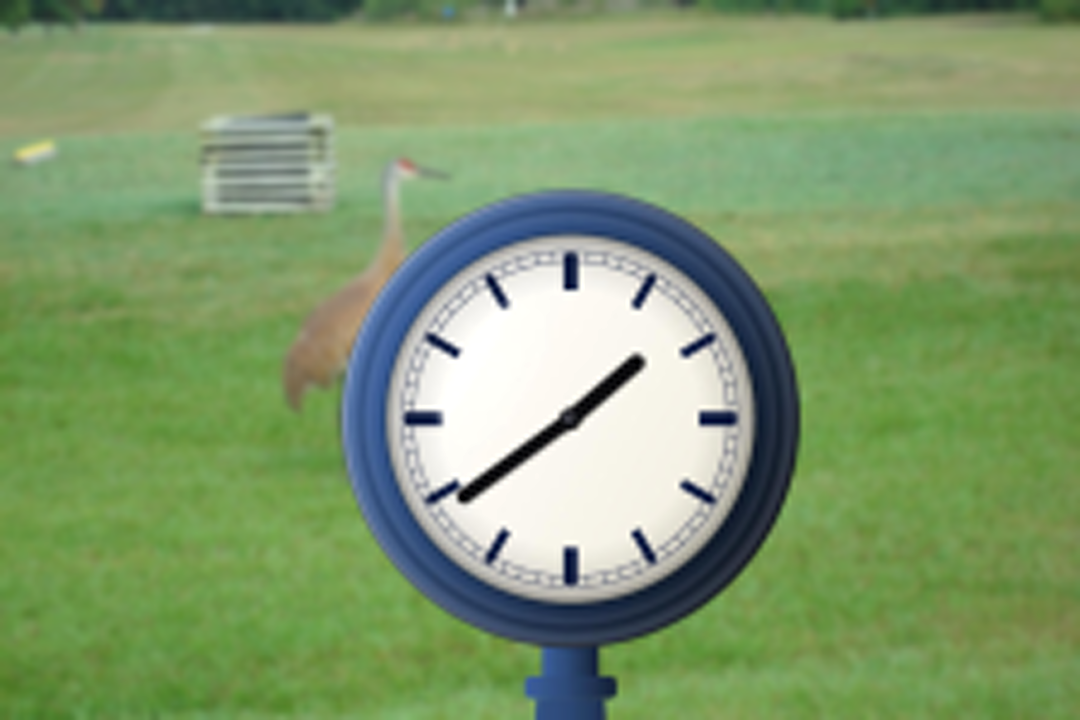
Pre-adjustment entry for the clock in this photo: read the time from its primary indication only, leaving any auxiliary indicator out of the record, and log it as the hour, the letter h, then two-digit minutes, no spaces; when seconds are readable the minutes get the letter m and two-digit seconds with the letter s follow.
1h39
